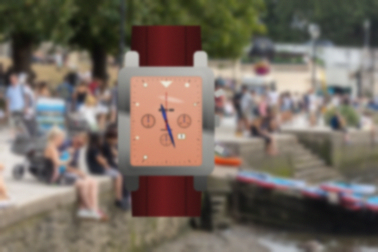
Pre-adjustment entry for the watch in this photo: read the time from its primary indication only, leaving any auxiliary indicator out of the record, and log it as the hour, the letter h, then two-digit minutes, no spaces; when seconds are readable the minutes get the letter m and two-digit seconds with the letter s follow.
11h27
